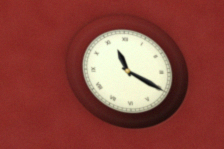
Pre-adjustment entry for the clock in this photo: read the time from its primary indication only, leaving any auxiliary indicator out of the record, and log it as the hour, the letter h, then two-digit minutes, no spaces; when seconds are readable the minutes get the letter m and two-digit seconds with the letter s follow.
11h20
